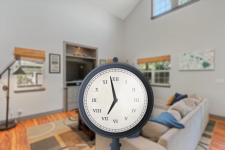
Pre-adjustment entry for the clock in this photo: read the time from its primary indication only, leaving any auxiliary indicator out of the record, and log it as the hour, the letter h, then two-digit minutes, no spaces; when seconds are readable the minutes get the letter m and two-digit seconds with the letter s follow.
6h58
